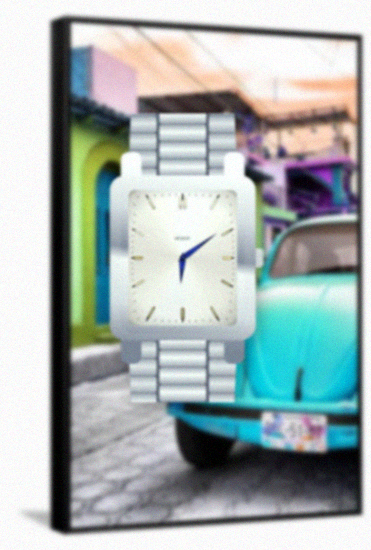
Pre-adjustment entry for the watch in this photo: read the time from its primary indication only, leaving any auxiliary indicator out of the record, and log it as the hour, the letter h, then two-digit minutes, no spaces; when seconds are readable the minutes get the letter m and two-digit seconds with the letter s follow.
6h09
